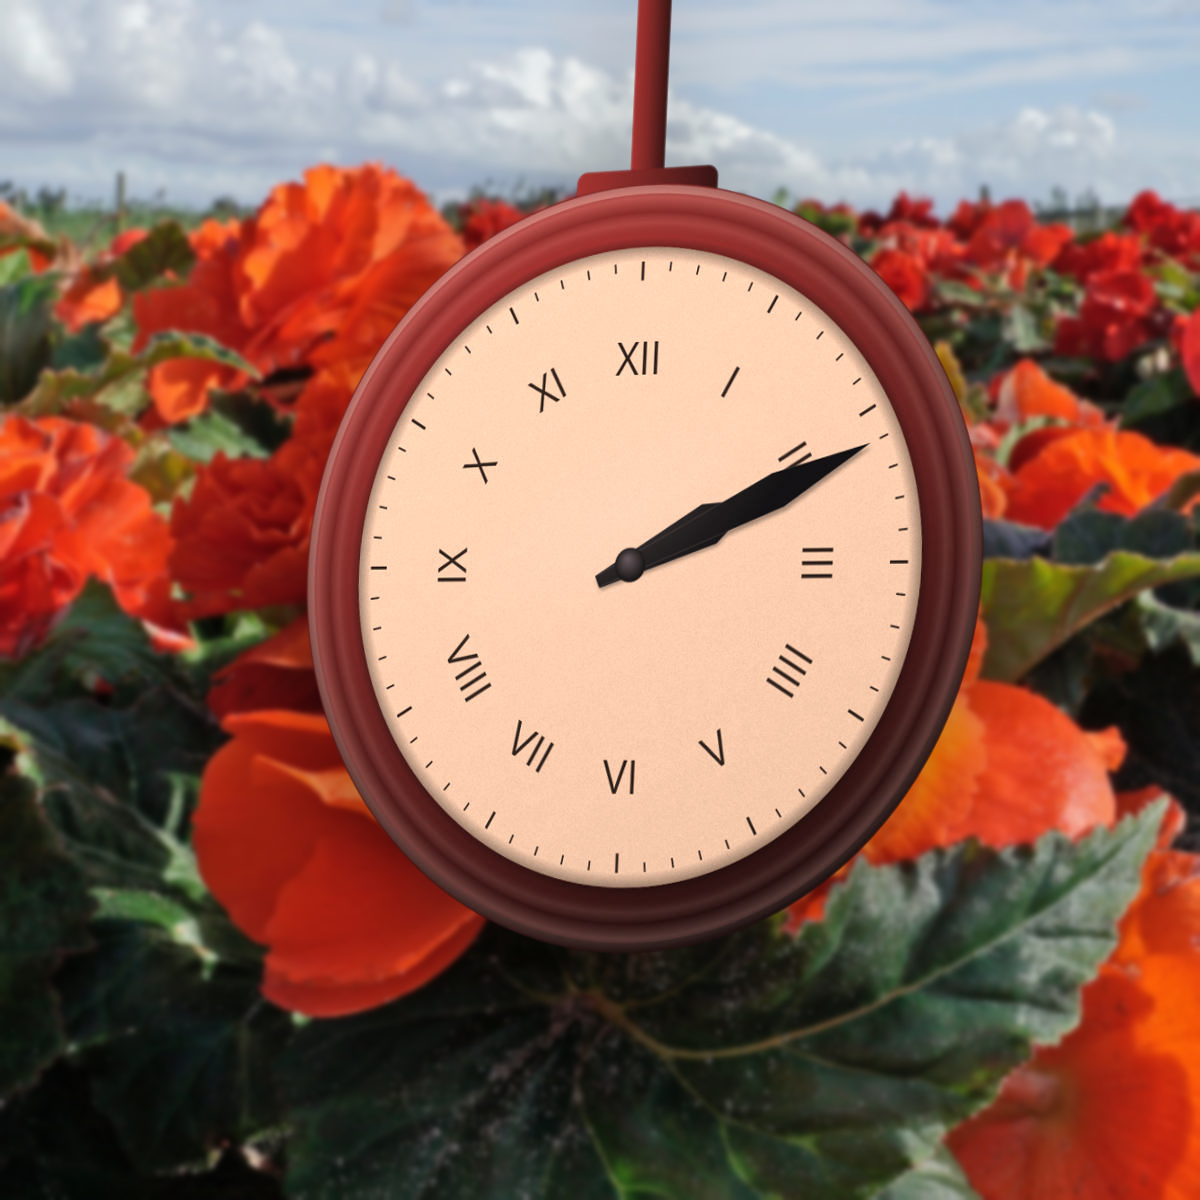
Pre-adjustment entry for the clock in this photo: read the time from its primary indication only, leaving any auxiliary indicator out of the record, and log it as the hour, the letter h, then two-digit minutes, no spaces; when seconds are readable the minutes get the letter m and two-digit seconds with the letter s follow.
2h11
